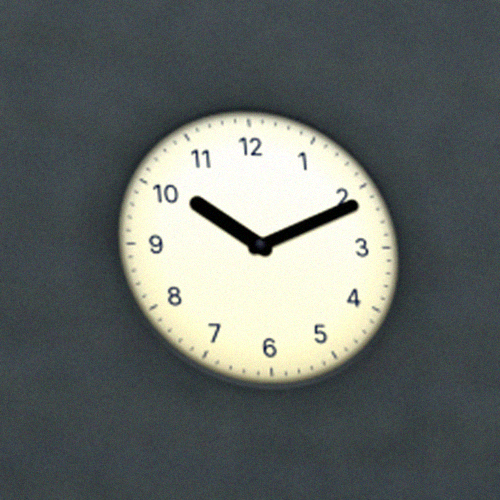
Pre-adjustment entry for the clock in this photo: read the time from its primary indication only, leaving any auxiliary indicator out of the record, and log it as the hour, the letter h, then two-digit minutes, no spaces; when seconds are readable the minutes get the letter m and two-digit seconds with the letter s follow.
10h11
